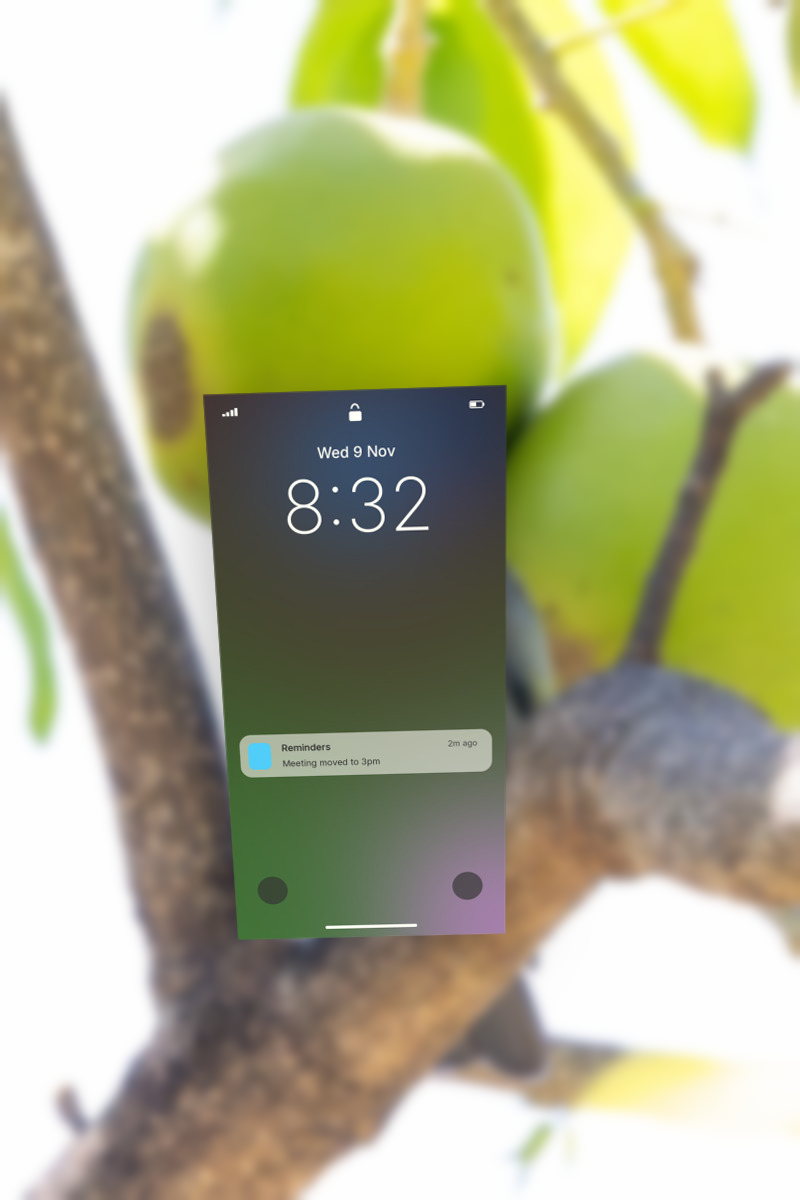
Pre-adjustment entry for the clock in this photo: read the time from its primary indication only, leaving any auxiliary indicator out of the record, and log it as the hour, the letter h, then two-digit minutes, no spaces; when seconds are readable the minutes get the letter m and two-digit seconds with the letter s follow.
8h32
